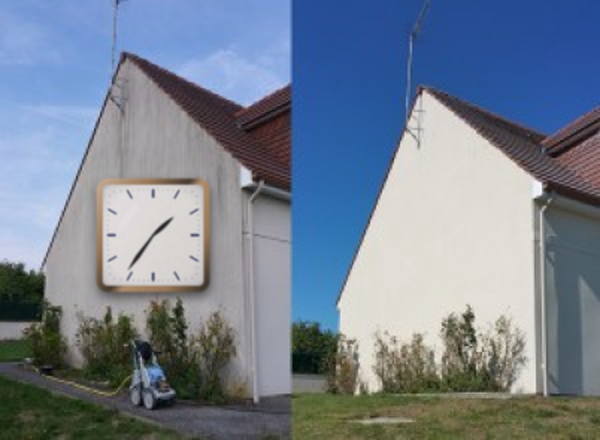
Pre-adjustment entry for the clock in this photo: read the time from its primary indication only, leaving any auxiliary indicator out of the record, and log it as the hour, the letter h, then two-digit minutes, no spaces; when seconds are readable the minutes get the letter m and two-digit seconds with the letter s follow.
1h36
